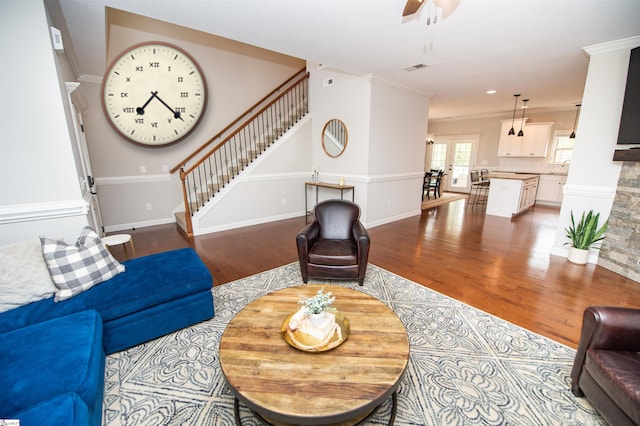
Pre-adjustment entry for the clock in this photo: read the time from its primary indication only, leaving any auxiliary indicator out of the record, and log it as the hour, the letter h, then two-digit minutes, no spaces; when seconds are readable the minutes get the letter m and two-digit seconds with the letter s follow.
7h22
